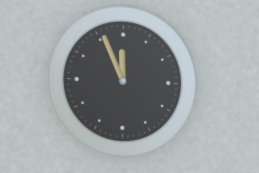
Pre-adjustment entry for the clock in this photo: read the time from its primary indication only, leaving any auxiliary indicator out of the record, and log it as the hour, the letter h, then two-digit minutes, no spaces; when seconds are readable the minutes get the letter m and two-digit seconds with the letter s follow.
11h56
